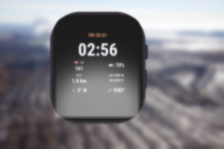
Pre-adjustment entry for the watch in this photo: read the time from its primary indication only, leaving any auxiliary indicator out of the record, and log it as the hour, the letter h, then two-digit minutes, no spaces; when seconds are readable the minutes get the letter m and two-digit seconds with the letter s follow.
2h56
